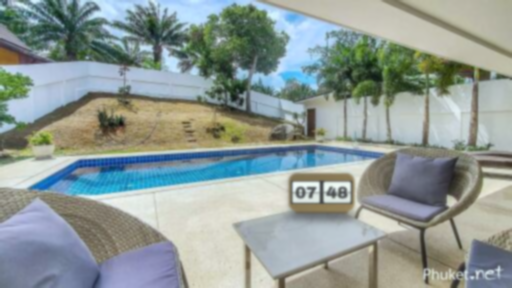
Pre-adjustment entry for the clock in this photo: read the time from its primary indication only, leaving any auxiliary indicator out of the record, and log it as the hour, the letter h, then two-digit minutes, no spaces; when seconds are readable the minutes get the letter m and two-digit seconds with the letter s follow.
7h48
